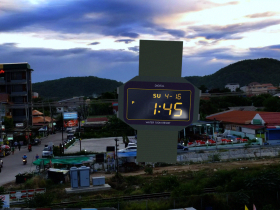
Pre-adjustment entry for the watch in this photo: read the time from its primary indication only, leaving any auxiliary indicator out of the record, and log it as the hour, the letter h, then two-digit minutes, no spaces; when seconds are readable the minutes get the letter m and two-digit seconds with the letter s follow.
1h45
